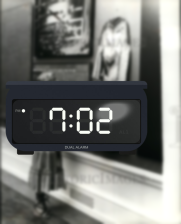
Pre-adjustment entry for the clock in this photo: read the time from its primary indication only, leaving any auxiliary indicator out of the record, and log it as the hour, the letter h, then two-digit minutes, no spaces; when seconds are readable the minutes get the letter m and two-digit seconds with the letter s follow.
7h02
